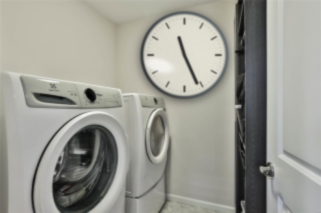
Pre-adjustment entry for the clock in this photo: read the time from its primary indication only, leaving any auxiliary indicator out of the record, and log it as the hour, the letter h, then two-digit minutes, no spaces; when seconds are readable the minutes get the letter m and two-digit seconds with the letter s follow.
11h26
